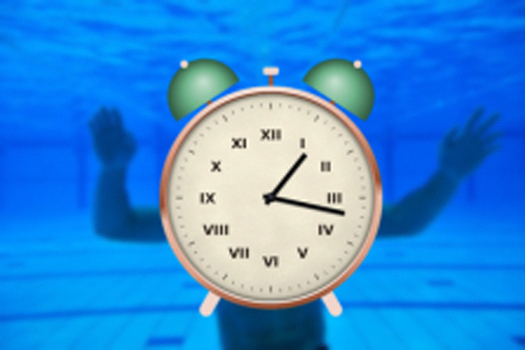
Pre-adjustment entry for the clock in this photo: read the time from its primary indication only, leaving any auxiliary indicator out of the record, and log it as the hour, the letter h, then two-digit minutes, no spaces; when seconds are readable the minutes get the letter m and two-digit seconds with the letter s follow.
1h17
